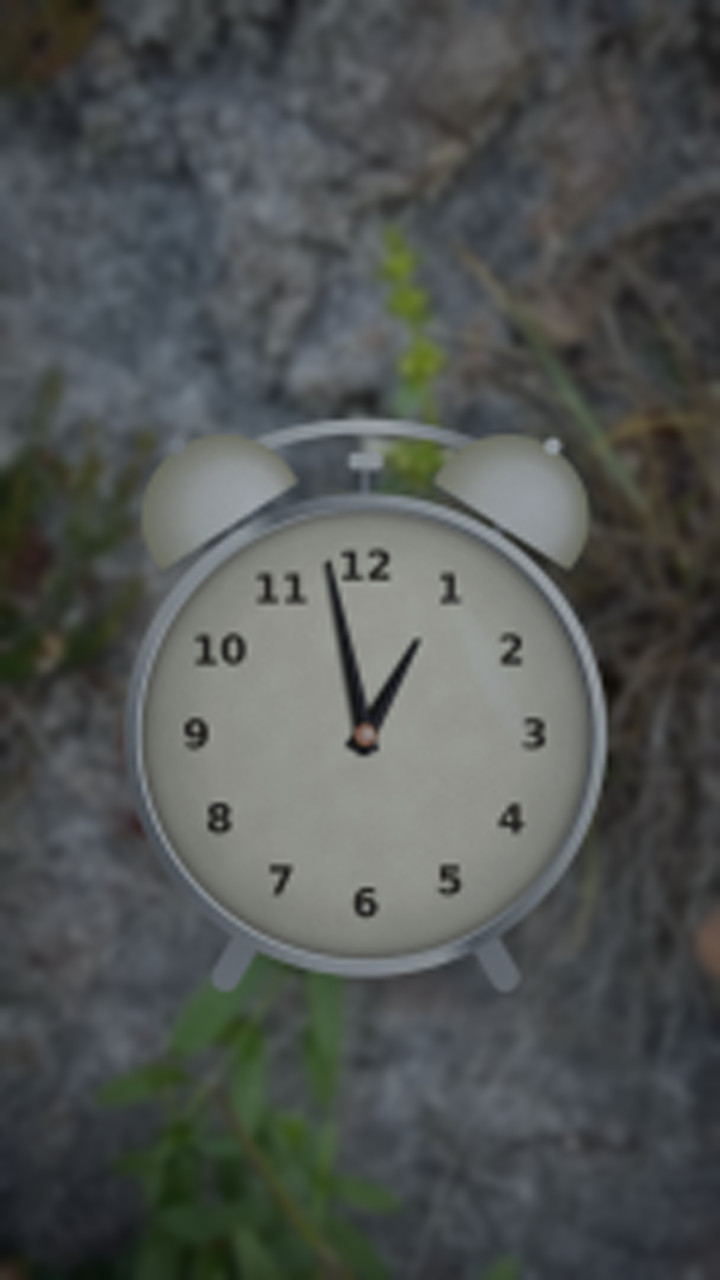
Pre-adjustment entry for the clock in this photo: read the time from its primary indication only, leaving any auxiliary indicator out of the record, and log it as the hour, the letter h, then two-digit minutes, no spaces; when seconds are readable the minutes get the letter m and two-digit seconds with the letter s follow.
12h58
